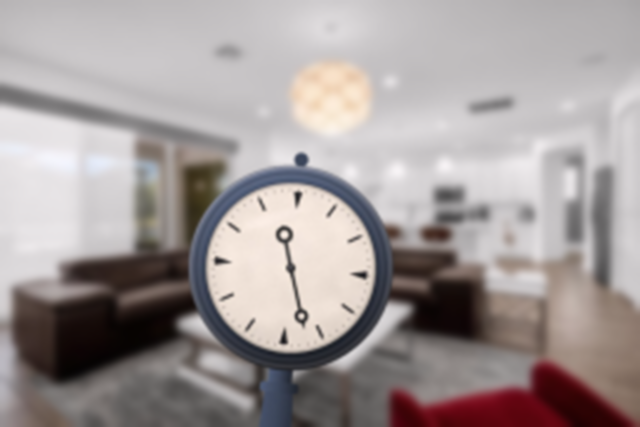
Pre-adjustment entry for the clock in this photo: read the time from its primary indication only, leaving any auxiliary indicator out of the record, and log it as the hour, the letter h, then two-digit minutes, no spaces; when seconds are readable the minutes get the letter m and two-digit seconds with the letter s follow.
11h27
